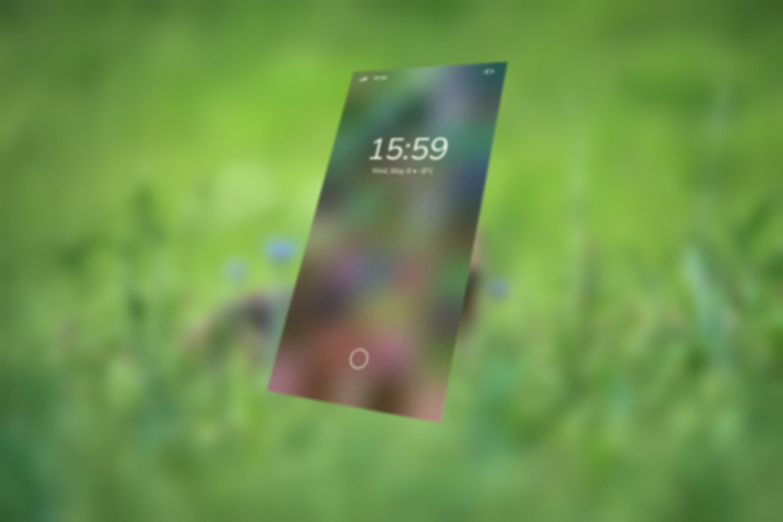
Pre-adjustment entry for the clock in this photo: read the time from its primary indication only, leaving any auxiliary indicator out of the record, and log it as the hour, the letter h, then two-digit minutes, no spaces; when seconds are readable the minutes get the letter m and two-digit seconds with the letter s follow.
15h59
